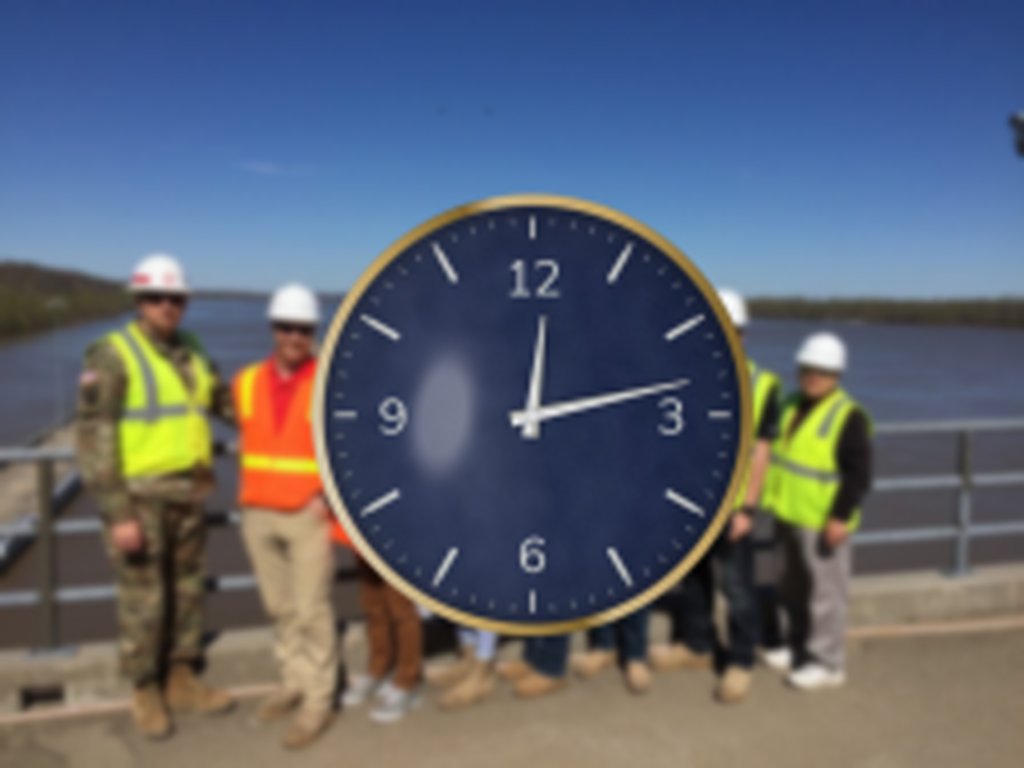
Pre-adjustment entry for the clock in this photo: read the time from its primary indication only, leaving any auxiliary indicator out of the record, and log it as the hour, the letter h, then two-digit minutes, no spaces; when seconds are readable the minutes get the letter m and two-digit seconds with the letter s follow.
12h13
